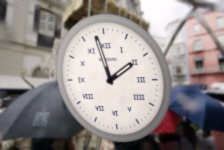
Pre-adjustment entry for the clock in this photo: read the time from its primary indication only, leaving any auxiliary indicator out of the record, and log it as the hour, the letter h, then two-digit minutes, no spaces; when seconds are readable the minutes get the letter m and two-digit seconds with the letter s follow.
1h58
